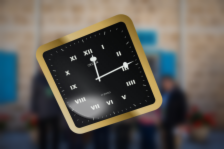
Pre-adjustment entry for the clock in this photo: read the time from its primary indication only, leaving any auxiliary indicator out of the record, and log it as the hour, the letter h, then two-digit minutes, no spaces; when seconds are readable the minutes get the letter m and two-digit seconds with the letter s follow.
12h14
